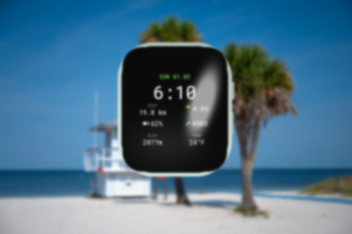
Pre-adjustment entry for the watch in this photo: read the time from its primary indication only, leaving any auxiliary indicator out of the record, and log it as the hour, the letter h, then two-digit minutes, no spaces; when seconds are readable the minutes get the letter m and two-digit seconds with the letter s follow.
6h10
